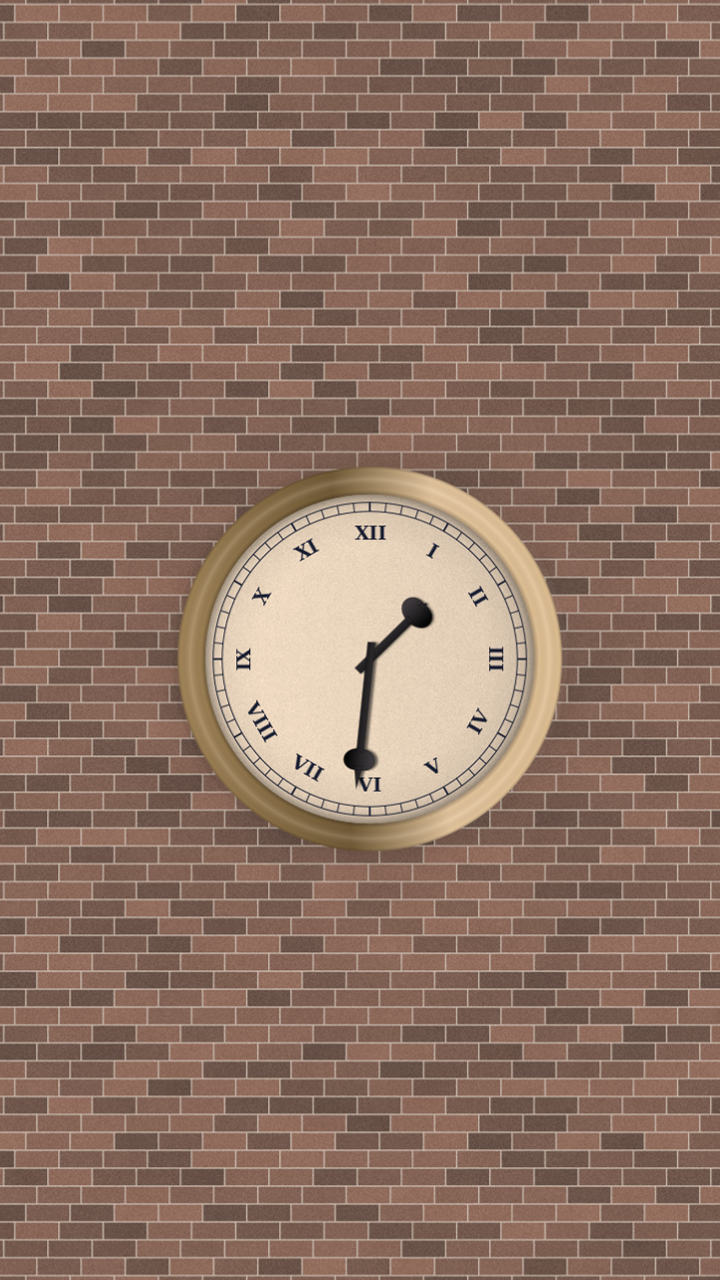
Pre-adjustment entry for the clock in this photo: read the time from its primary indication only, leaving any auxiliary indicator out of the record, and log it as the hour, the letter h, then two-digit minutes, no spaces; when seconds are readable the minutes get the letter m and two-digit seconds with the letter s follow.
1h31
